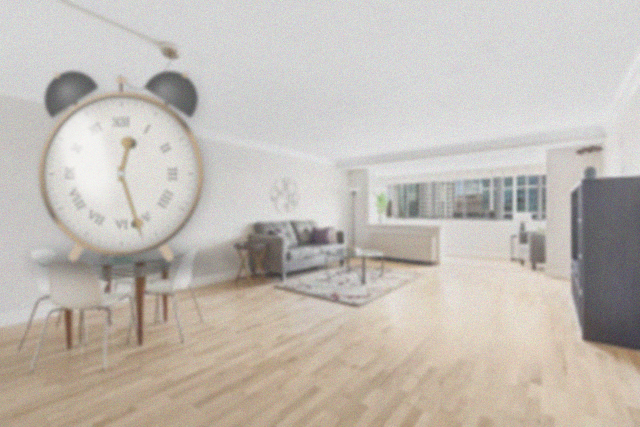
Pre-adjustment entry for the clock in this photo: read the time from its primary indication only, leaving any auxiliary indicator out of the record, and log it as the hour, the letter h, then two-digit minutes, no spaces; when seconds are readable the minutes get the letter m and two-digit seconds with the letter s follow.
12h27
